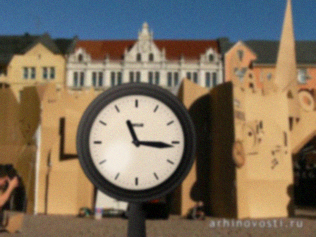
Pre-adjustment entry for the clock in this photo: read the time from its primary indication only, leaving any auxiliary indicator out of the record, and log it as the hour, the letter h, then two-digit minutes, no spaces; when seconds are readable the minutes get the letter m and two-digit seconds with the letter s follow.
11h16
